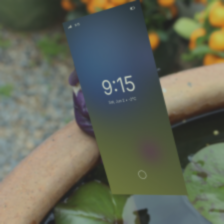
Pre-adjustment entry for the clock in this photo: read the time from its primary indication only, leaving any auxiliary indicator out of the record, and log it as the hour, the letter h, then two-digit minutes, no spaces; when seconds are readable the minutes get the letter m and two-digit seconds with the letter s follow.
9h15
